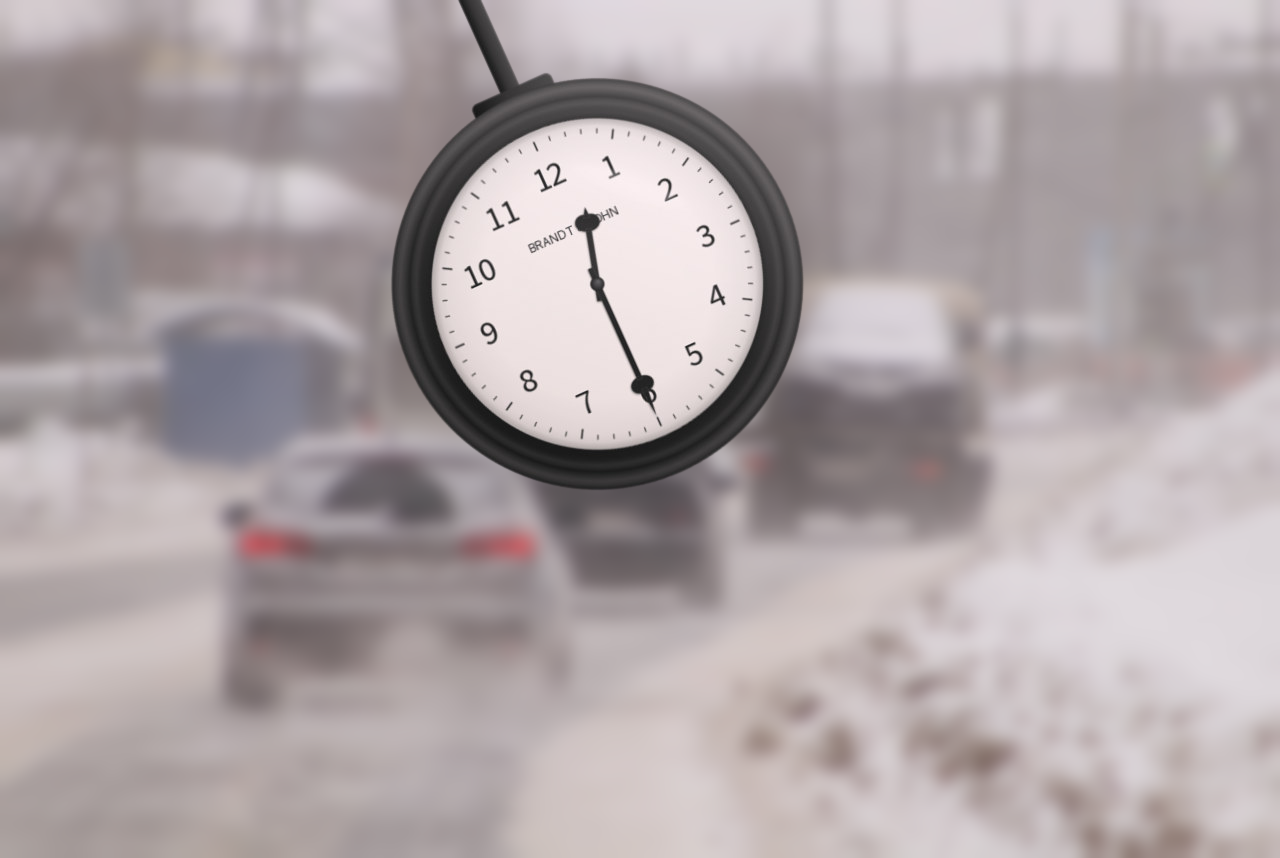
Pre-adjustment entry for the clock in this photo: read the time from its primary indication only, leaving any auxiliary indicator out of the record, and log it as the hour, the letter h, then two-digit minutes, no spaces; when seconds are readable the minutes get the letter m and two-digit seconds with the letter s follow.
12h30
